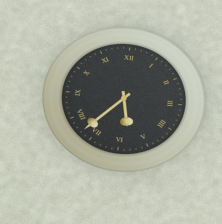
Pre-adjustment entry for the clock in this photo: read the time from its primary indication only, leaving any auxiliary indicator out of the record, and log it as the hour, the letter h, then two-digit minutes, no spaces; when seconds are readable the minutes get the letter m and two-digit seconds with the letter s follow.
5h37
